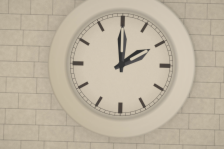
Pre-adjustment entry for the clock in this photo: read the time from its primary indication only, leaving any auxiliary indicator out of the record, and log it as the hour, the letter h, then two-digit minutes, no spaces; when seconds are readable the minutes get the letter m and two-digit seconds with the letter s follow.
2h00
